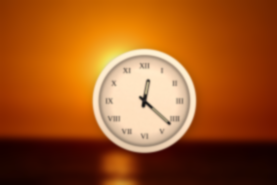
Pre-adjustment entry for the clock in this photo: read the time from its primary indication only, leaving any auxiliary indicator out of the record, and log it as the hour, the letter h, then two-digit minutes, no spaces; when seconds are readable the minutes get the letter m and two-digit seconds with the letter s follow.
12h22
